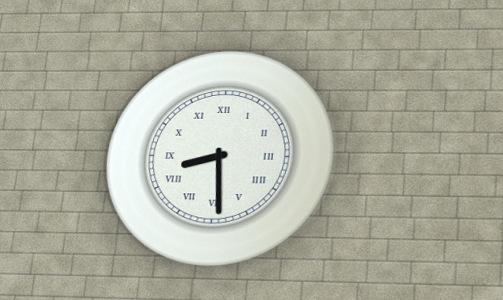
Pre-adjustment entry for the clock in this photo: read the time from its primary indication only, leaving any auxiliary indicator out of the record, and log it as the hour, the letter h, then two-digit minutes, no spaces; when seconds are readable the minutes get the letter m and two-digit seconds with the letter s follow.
8h29
